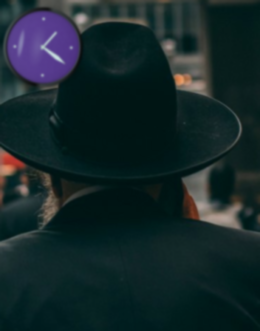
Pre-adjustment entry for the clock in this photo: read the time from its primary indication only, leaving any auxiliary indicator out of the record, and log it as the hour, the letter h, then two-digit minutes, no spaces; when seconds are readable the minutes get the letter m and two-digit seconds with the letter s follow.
1h21
